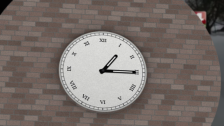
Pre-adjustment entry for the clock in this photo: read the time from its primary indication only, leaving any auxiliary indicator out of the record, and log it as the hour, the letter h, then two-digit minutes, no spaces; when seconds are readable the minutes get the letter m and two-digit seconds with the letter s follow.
1h15
